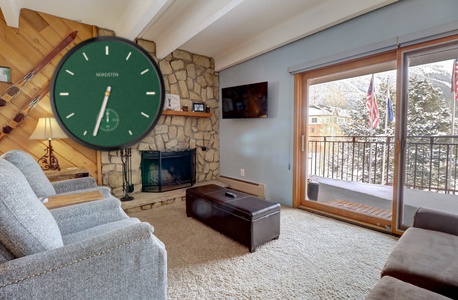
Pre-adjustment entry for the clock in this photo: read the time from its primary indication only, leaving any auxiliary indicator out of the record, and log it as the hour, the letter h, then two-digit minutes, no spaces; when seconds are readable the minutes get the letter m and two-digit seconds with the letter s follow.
6h33
